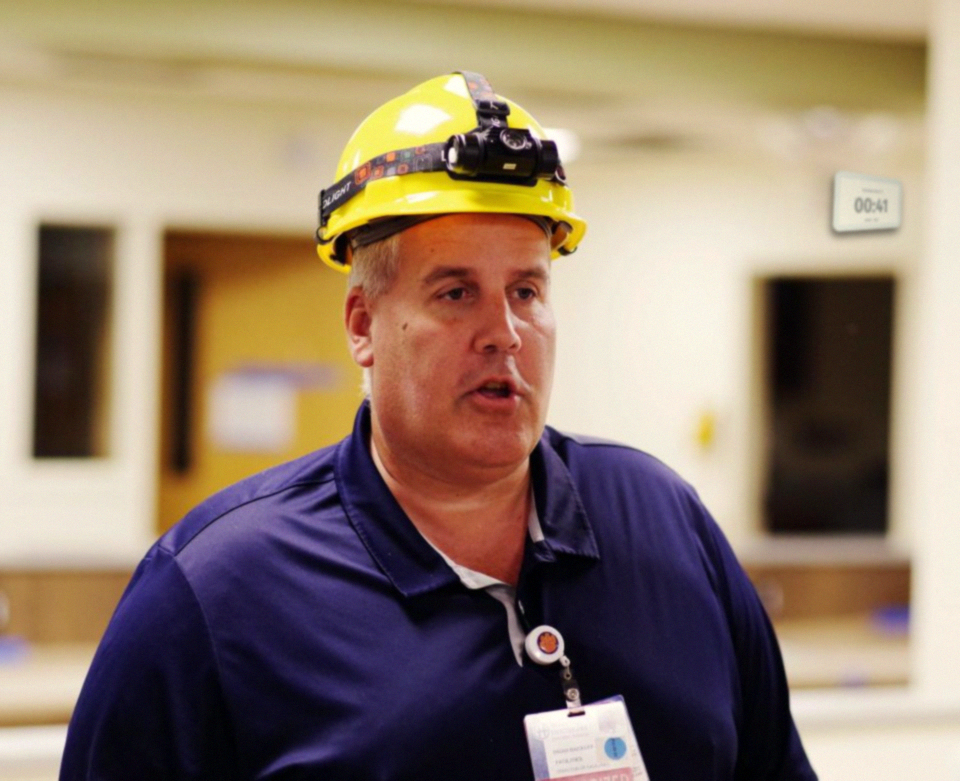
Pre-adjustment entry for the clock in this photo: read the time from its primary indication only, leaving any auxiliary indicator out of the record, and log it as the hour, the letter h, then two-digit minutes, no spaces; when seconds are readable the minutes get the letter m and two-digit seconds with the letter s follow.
0h41
